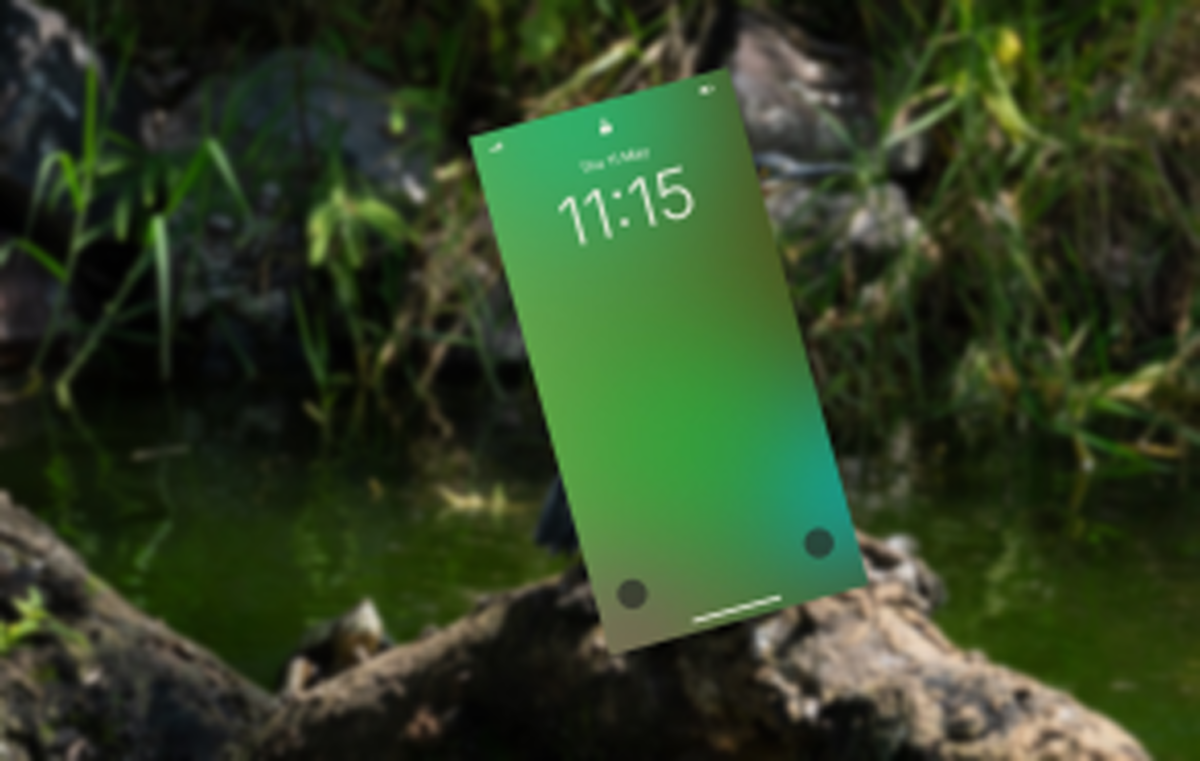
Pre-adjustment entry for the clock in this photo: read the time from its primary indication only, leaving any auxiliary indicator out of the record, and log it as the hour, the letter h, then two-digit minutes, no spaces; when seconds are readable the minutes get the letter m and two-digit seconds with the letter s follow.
11h15
